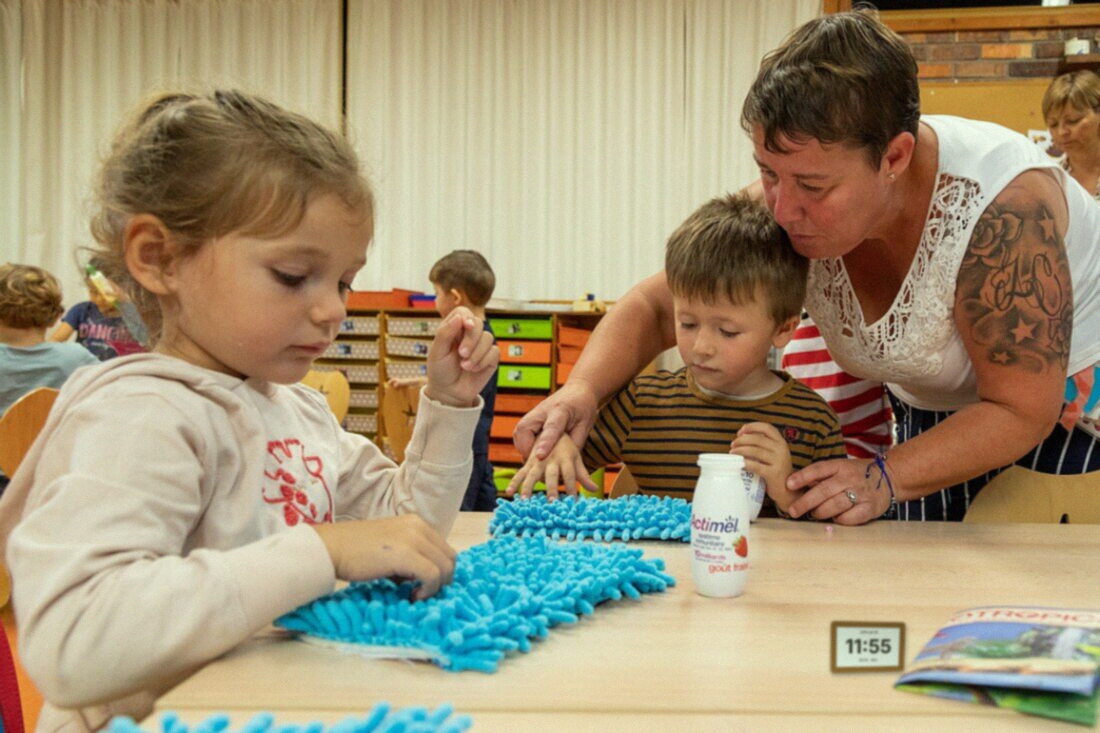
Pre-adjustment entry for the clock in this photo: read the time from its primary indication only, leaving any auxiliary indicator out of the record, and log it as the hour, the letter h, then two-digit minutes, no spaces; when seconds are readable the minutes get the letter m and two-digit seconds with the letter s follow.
11h55
